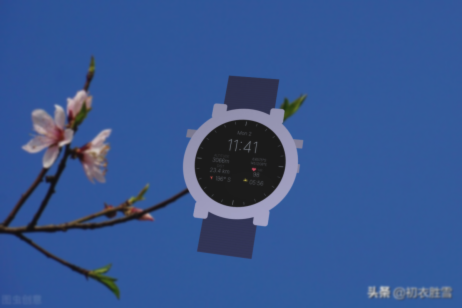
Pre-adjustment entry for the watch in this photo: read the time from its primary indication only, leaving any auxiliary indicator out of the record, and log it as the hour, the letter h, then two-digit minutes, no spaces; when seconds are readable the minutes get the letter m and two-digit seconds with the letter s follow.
11h41
